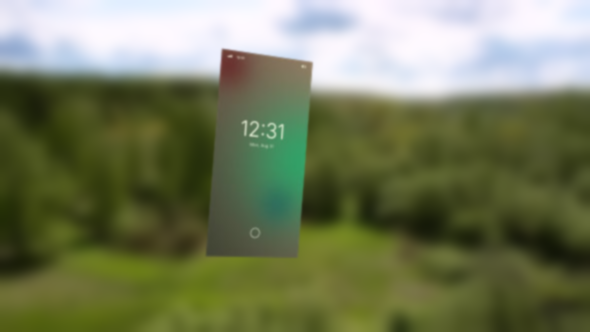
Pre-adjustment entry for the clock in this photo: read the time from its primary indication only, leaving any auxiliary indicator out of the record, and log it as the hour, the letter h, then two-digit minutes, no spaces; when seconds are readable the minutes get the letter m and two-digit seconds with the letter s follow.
12h31
